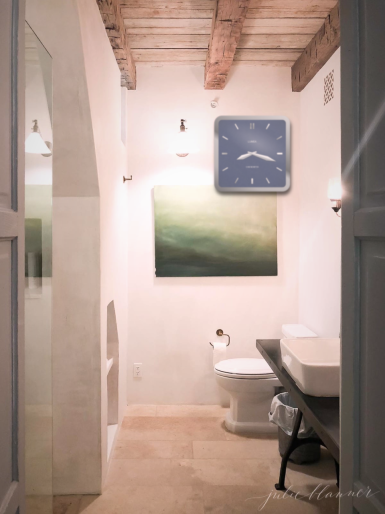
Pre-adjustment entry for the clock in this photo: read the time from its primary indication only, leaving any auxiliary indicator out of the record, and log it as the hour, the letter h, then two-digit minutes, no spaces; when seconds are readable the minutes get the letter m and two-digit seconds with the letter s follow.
8h18
